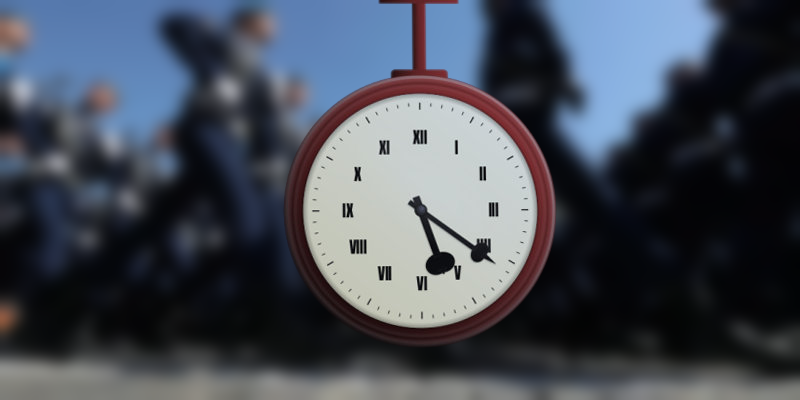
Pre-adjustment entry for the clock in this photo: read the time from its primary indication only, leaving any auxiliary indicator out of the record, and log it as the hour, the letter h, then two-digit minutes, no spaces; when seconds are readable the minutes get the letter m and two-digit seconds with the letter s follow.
5h21
